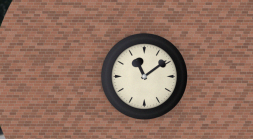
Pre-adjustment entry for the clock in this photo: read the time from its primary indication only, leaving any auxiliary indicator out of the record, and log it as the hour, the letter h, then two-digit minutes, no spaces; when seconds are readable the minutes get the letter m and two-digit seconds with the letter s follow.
11h09
